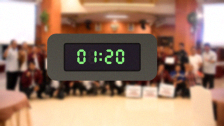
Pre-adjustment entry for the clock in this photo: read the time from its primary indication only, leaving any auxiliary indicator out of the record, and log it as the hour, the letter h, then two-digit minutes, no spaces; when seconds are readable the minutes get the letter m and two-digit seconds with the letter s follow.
1h20
